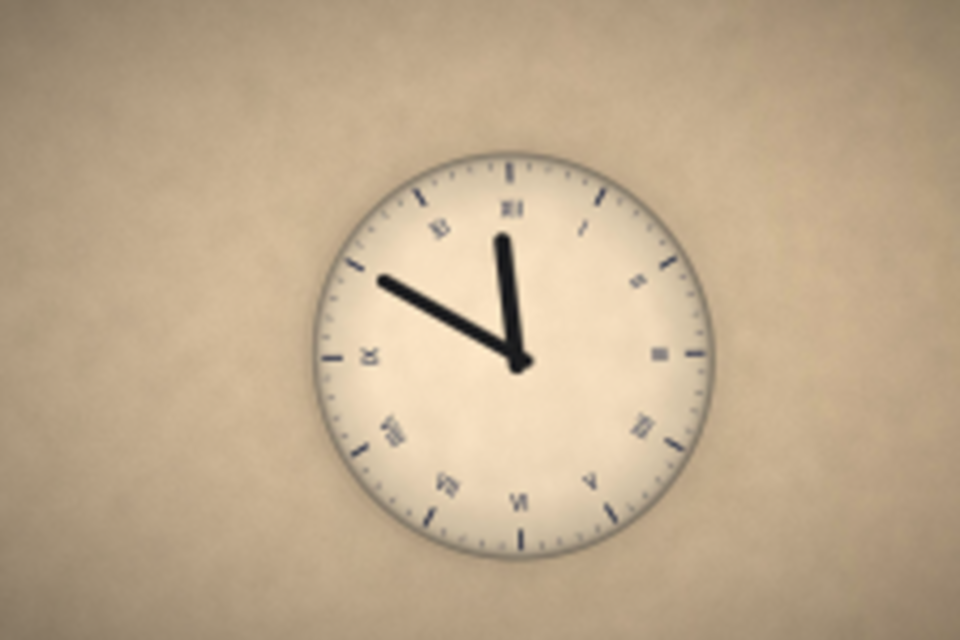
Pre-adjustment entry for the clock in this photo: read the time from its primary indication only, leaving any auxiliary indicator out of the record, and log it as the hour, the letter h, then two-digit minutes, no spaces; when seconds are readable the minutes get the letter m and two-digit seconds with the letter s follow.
11h50
